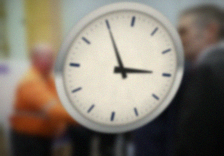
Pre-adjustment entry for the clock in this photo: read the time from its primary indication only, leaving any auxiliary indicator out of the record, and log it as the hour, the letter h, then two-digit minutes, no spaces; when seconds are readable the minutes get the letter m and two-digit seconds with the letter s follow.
2h55
